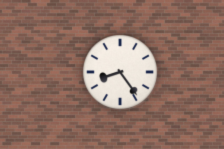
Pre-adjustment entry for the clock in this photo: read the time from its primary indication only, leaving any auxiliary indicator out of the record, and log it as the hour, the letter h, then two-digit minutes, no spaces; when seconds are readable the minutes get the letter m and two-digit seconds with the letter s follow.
8h24
